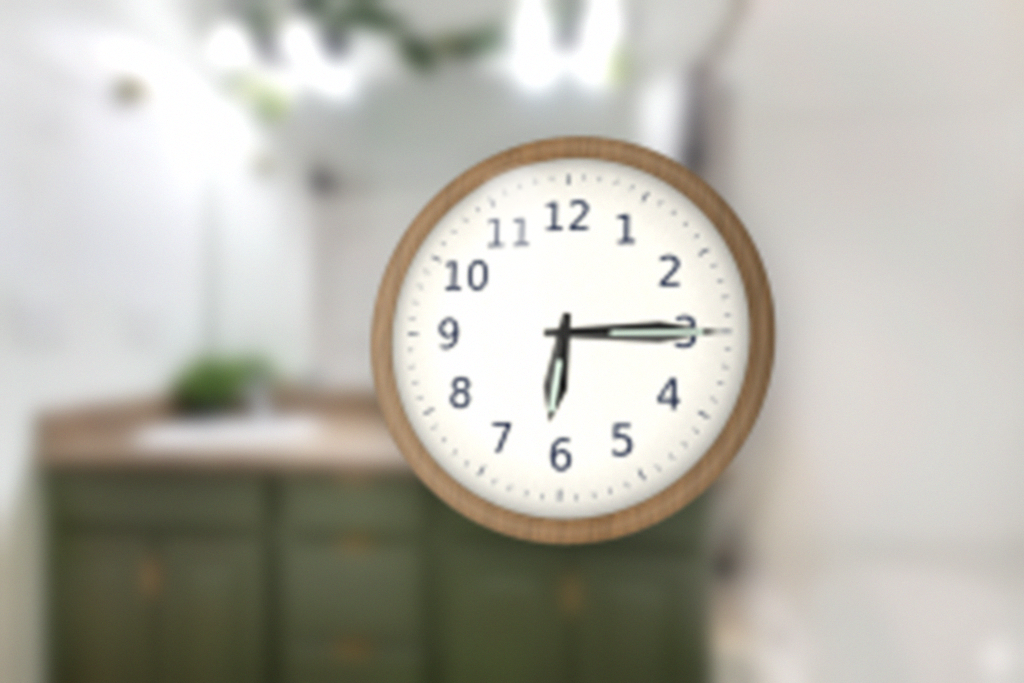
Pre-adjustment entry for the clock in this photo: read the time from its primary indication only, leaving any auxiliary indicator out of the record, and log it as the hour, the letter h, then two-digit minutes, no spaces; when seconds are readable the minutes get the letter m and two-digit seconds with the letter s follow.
6h15
